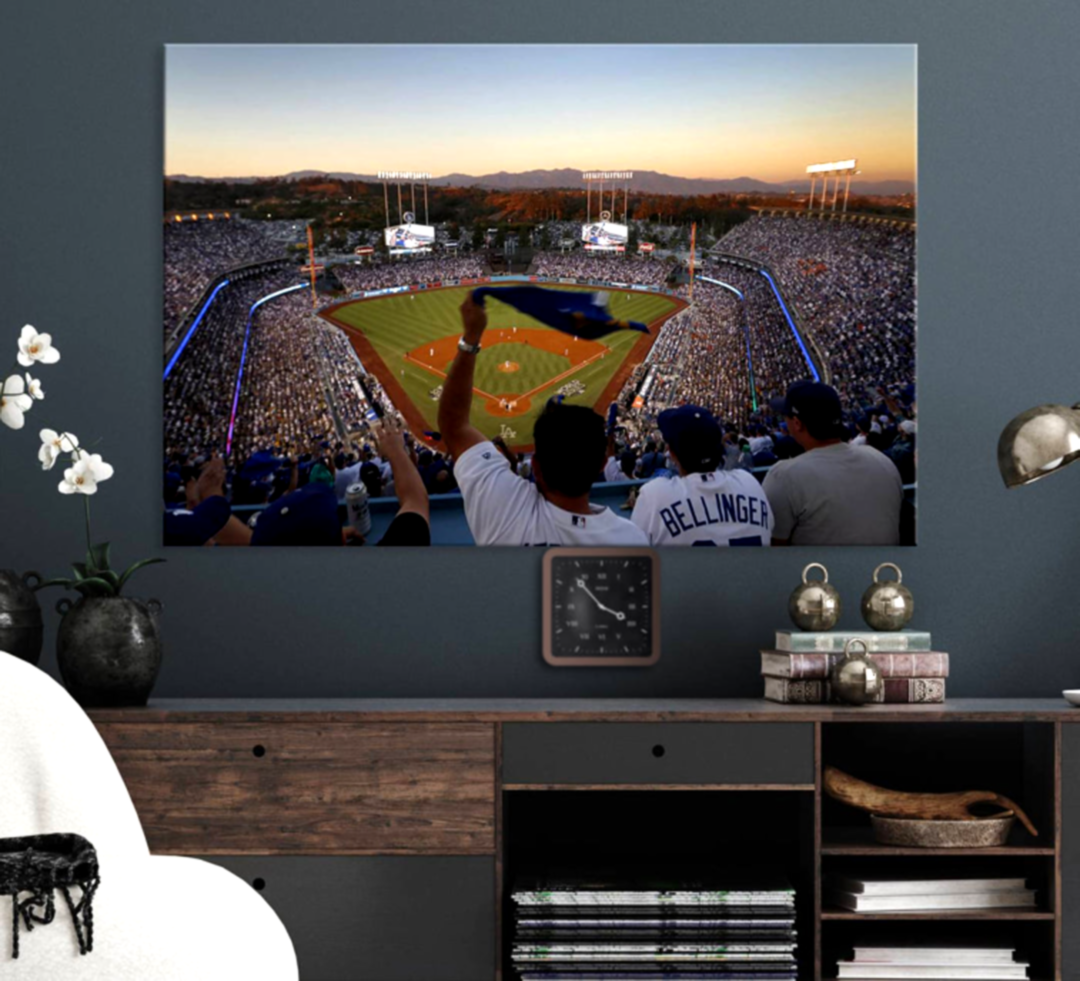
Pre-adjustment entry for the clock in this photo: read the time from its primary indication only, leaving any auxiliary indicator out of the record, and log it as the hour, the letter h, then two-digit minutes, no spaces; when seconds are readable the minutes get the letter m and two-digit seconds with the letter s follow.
3h53
